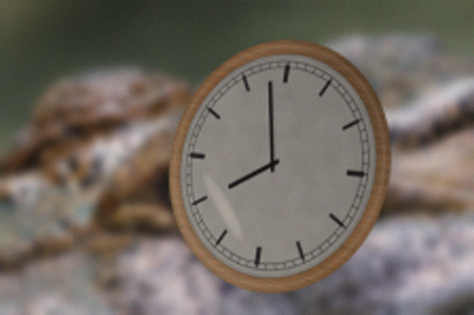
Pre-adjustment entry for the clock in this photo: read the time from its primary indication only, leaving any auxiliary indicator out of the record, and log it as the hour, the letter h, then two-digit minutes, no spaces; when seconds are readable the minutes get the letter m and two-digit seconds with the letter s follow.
7h58
